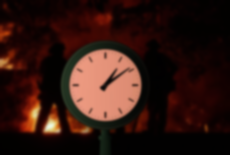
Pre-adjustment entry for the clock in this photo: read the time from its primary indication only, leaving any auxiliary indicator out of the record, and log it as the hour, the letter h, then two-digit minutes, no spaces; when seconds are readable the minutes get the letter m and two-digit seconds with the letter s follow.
1h09
